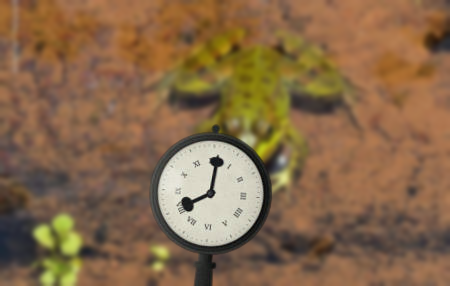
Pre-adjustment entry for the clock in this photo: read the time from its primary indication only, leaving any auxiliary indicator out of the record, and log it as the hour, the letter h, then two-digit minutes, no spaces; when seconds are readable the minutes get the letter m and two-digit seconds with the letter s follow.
8h01
